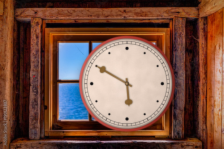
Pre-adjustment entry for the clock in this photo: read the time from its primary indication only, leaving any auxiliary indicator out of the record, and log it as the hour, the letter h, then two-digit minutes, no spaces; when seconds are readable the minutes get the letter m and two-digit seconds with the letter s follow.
5h50
